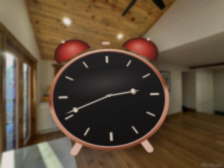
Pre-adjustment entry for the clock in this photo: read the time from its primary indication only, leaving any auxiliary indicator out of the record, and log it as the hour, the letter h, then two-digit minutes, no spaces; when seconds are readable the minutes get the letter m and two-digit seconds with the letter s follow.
2h41
